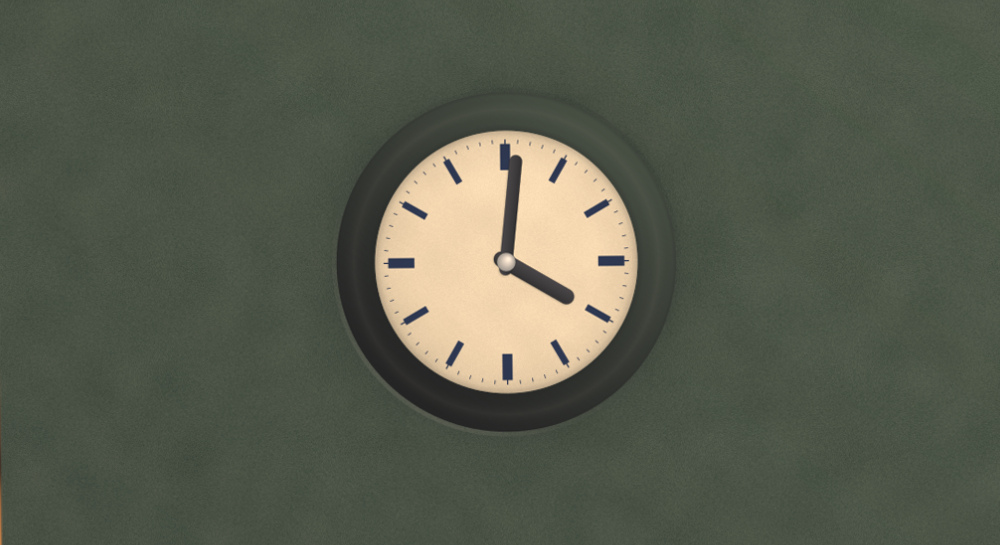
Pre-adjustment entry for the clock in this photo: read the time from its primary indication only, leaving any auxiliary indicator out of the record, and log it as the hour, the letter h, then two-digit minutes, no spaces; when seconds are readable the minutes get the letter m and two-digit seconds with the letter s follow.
4h01
